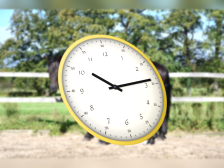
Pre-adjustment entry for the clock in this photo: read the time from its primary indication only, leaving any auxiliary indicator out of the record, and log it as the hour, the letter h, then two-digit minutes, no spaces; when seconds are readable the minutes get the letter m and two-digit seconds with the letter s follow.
10h14
